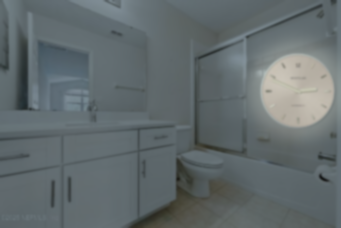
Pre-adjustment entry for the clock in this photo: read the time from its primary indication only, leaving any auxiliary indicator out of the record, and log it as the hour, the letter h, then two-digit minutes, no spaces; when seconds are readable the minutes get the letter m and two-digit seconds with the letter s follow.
2h49
